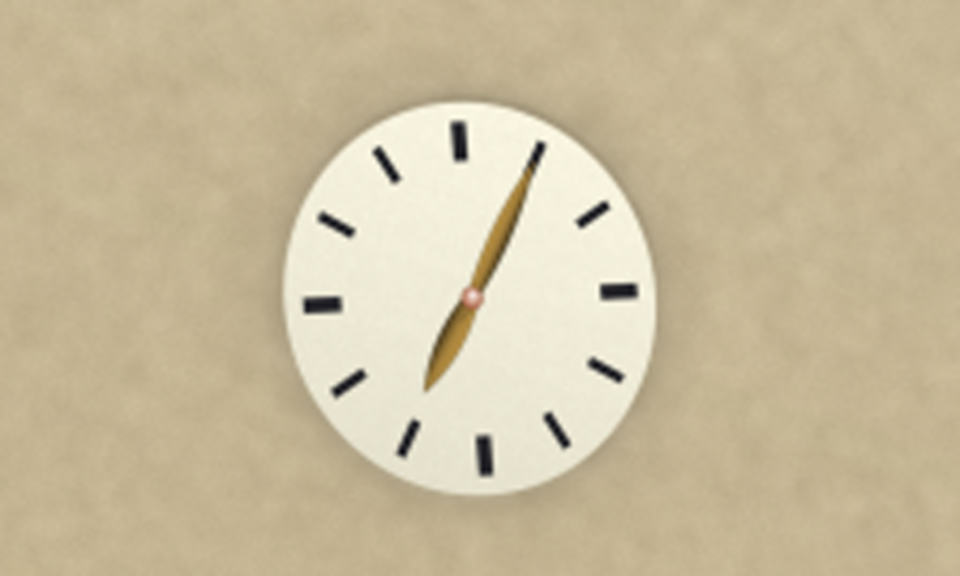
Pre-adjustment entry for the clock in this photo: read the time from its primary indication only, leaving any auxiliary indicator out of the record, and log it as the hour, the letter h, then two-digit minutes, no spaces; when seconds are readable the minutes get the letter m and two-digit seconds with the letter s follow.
7h05
